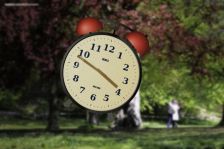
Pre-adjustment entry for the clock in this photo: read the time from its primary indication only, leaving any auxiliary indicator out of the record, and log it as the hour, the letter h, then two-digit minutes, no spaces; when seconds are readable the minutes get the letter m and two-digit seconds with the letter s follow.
3h48
